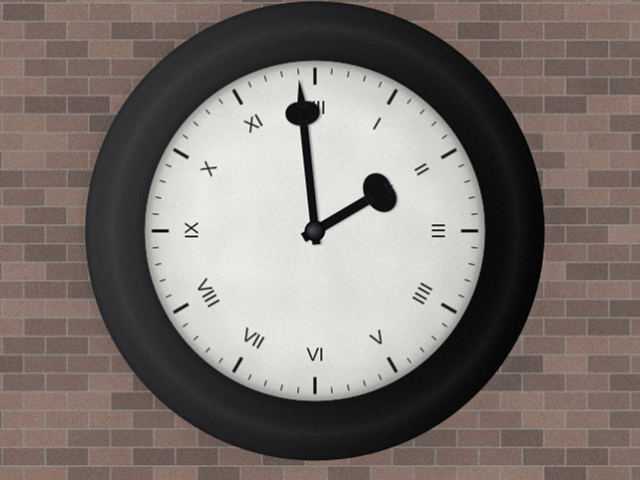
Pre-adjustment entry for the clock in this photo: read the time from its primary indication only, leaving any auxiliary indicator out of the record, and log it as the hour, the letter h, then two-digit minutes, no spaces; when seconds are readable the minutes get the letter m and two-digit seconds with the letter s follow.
1h59
